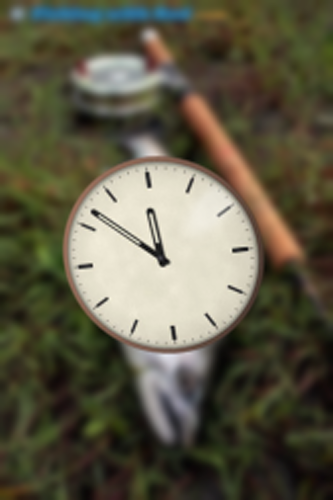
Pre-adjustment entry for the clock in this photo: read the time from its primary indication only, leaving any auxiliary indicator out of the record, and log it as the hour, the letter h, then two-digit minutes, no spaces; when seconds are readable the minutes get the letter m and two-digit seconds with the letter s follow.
11h52
